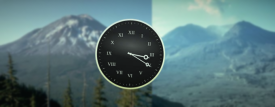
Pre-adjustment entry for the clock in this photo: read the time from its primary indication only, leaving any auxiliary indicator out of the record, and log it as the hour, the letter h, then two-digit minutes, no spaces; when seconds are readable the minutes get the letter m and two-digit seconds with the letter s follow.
3h20
